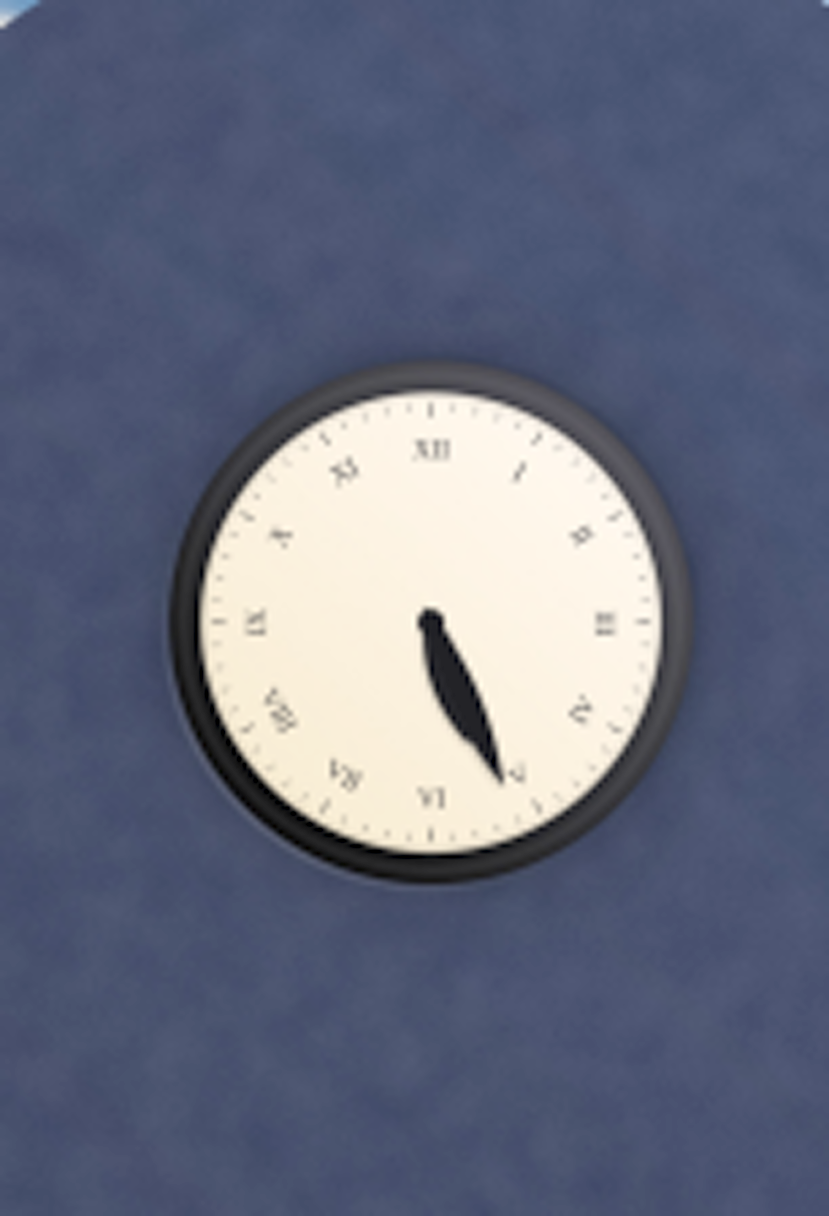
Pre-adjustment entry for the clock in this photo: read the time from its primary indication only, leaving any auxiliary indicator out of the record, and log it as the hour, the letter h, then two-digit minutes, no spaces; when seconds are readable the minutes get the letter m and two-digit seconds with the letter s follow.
5h26
